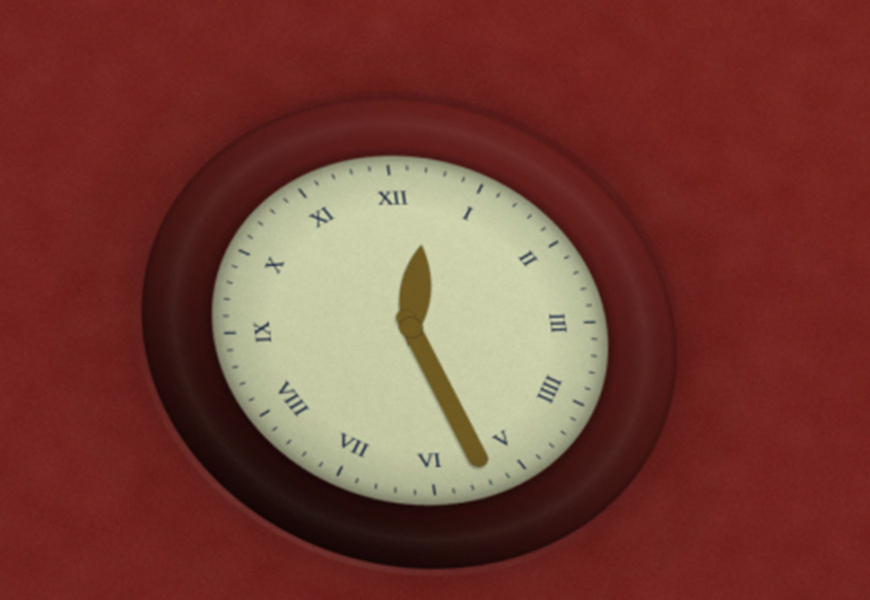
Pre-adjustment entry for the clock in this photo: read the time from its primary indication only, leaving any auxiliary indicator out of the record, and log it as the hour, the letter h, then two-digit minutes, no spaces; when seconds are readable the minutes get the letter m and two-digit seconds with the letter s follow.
12h27
